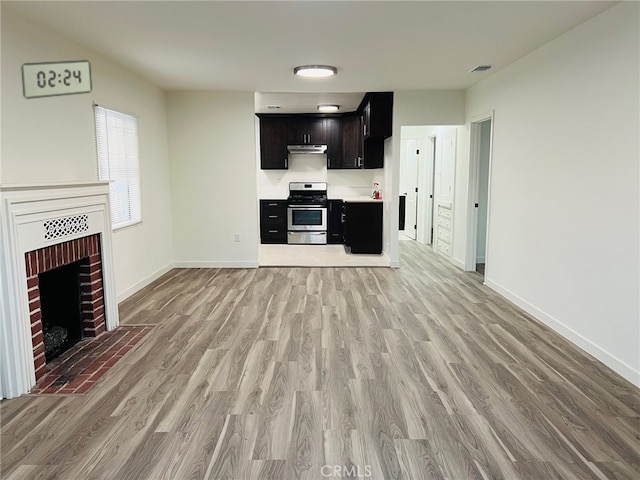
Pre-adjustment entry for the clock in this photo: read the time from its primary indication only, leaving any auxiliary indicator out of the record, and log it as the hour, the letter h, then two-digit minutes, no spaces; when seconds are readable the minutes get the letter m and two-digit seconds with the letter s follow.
2h24
